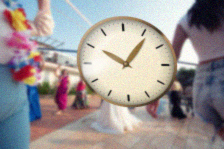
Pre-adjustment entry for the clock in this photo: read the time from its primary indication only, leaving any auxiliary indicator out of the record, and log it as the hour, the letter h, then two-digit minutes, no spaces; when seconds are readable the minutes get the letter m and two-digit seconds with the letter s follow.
10h06
